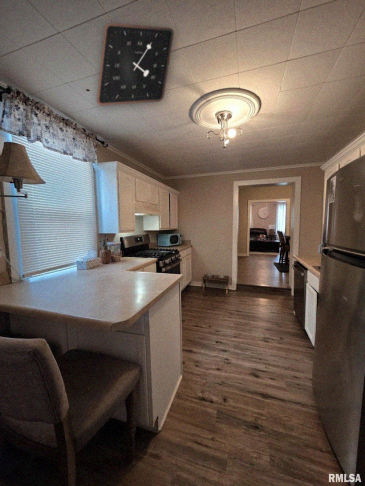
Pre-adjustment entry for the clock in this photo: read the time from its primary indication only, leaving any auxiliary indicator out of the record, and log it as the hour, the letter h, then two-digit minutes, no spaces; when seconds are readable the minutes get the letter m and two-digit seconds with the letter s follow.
4h05
